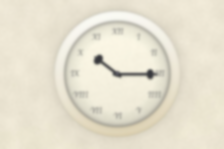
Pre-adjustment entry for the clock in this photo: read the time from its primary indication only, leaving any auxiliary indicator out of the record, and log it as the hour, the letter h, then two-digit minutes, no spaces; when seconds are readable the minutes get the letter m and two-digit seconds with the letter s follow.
10h15
